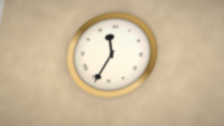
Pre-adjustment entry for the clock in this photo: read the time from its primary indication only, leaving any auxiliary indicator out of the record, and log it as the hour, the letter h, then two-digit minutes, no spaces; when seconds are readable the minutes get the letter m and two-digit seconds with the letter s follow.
11h34
